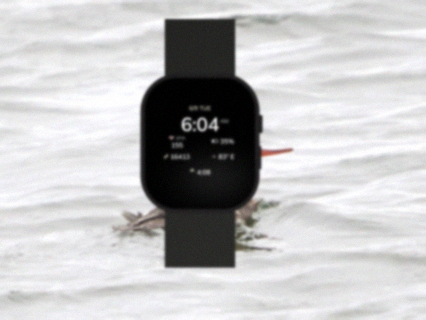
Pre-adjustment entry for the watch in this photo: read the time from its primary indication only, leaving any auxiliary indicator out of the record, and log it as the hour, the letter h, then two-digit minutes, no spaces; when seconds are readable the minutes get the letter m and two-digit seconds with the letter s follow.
6h04
